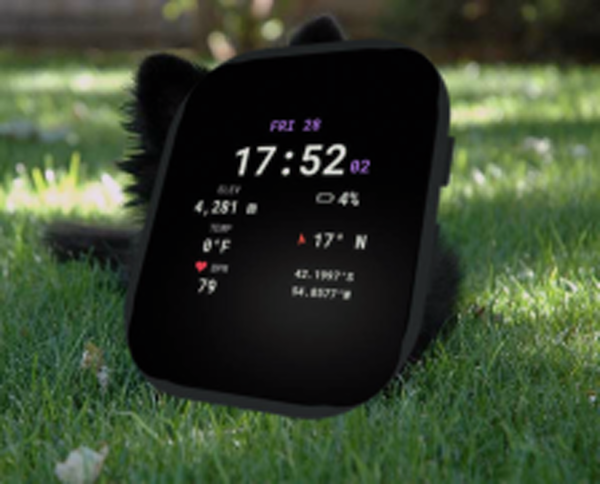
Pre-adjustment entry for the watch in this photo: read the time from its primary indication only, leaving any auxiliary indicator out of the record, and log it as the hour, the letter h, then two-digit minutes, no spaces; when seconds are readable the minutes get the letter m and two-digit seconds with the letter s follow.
17h52
